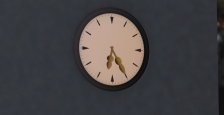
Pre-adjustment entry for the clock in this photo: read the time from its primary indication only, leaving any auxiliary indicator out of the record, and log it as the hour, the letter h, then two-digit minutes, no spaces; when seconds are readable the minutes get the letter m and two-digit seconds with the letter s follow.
6h25
